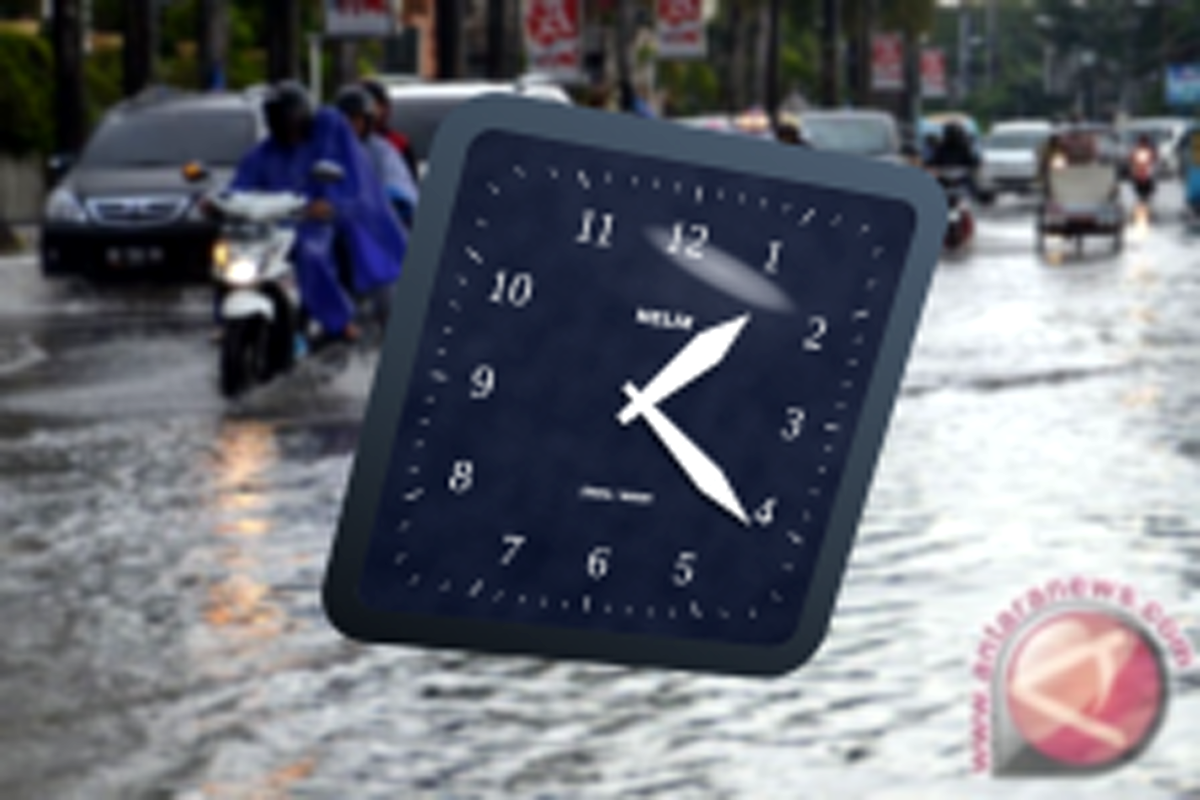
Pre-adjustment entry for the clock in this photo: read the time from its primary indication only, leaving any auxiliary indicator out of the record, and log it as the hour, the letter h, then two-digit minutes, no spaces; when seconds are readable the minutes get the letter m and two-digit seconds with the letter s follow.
1h21
